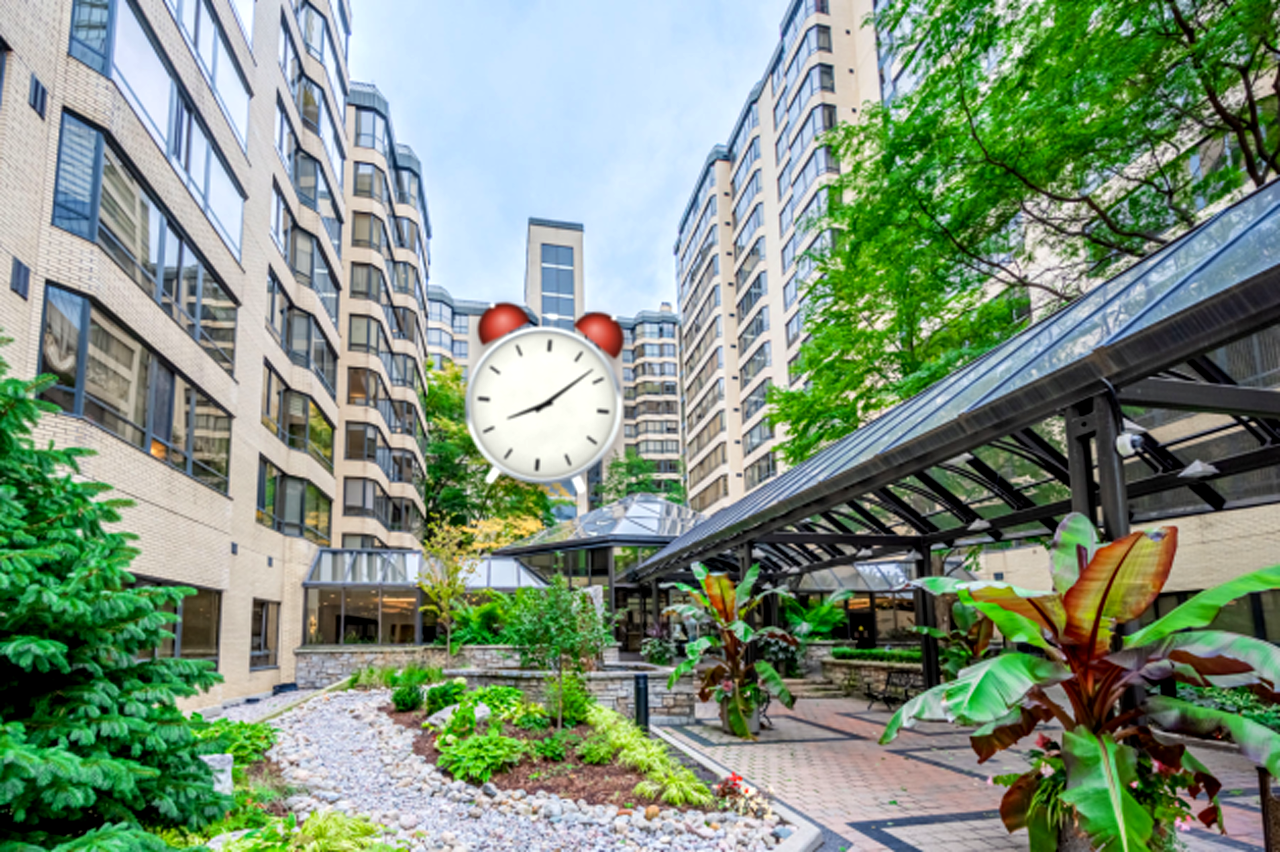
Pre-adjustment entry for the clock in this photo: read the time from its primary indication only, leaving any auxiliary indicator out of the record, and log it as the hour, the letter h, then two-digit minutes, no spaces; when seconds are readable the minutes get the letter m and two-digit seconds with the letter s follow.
8h08
